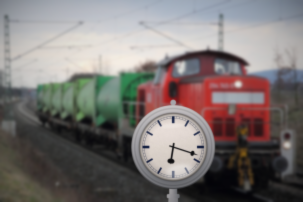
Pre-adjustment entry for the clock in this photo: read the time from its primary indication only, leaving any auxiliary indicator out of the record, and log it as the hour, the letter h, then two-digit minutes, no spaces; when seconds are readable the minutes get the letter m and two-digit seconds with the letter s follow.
6h18
